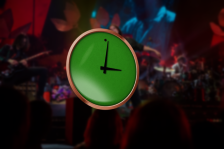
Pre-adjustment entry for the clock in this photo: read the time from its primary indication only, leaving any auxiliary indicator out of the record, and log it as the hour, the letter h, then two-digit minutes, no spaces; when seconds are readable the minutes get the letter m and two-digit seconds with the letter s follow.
3h01
